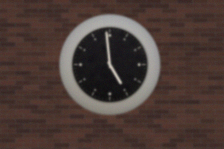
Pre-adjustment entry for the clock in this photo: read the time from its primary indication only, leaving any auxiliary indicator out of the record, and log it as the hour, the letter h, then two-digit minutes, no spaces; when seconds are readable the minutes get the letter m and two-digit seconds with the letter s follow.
4h59
